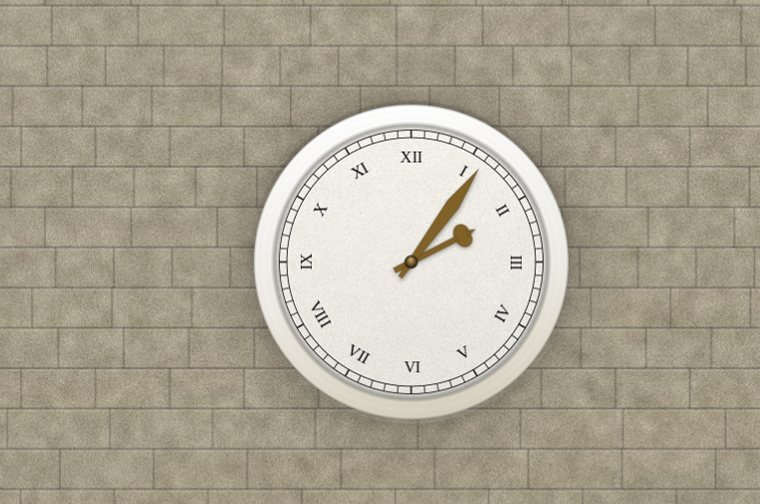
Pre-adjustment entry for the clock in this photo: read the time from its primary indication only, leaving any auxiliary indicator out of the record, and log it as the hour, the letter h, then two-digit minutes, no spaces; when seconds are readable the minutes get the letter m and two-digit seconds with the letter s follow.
2h06
